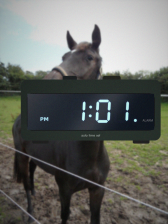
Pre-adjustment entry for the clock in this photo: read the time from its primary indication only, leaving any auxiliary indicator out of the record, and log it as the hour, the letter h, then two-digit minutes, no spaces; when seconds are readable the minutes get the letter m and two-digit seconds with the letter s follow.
1h01
